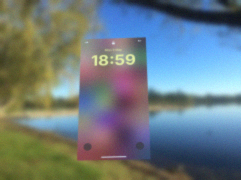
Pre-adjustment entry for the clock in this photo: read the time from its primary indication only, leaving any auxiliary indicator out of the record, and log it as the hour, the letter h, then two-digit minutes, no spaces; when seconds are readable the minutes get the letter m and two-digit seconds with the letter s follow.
18h59
